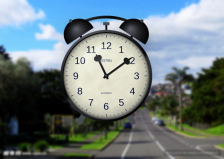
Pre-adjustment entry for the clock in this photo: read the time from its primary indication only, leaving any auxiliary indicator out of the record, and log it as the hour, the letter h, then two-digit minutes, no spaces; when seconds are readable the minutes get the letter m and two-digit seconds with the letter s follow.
11h09
